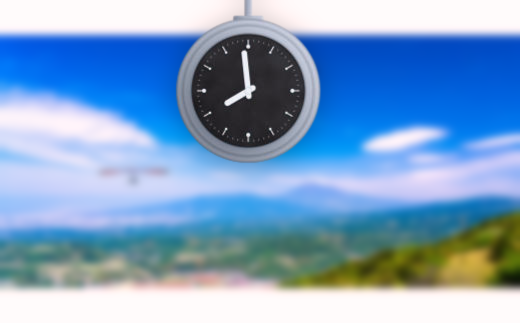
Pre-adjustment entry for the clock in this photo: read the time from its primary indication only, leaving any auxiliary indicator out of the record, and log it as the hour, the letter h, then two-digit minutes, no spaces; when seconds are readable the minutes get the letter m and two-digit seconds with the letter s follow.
7h59
